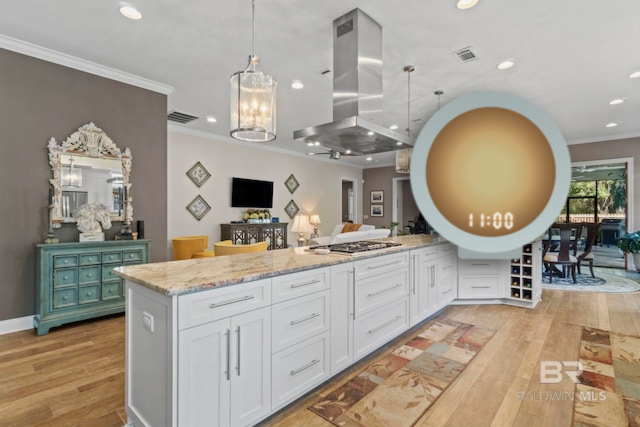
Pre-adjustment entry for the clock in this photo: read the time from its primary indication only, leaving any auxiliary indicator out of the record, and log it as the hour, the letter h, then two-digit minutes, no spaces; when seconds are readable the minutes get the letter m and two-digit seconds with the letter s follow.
11h00
